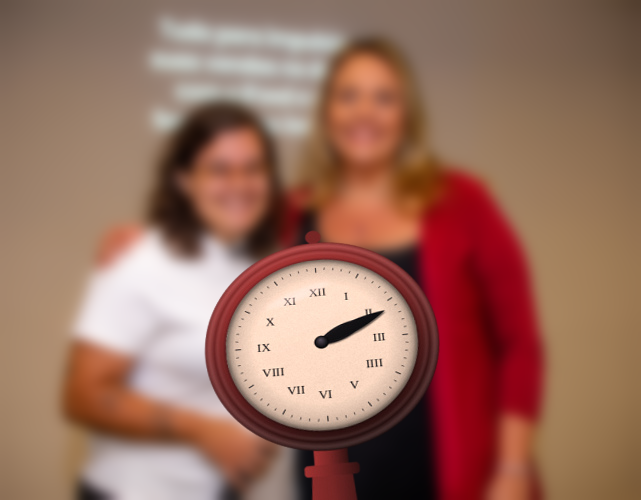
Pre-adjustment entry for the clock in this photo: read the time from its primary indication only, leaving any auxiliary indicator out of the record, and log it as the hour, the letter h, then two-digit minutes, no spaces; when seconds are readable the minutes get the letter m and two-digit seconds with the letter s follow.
2h11
